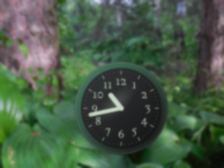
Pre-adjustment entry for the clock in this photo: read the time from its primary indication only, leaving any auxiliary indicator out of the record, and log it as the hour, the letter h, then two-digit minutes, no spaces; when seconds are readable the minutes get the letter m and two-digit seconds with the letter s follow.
10h43
